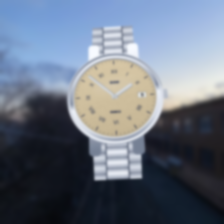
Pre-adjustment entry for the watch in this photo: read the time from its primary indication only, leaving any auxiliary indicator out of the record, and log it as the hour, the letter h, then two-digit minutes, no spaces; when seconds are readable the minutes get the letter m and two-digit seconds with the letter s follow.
1h52
